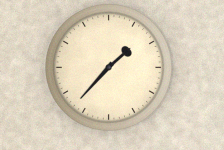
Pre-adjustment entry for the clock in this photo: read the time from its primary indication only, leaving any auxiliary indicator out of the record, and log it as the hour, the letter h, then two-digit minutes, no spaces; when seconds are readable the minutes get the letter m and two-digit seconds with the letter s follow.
1h37
